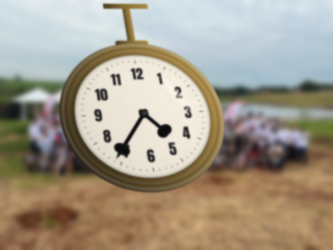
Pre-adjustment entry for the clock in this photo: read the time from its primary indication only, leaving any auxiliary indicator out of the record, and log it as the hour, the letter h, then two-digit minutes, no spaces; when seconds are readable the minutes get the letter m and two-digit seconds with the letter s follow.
4h36
